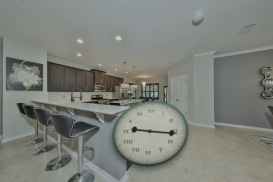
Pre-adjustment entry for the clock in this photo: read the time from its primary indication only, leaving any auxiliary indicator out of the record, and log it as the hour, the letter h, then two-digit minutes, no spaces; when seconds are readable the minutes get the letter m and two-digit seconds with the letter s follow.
9h16
